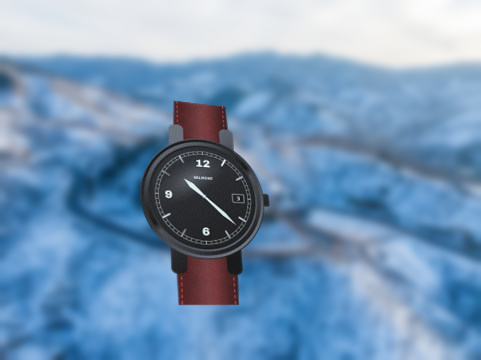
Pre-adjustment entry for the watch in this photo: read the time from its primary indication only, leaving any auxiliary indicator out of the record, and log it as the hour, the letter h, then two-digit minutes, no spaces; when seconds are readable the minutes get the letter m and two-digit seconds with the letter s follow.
10h22
